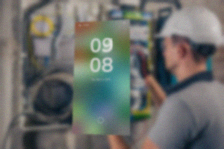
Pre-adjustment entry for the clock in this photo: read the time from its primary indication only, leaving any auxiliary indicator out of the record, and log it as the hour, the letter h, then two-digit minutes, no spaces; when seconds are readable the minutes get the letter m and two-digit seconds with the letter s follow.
9h08
